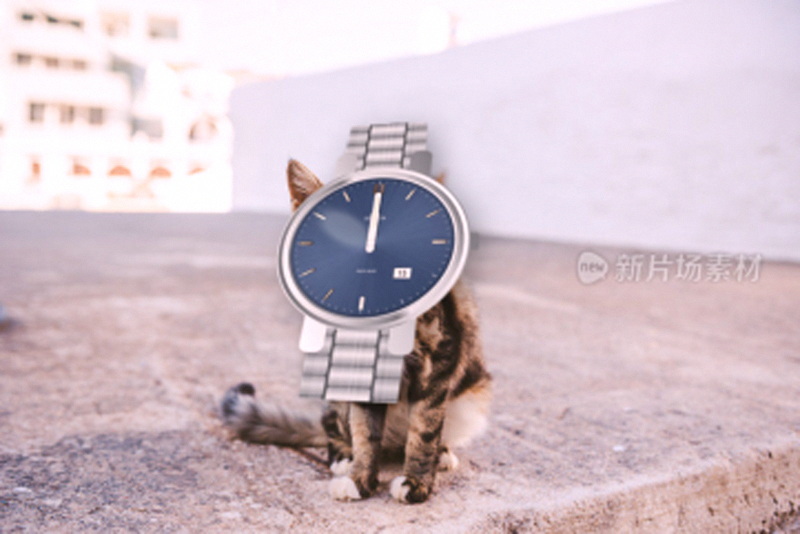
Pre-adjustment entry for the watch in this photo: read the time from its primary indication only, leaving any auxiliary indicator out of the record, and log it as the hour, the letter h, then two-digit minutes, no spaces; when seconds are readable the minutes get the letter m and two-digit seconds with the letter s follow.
12h00
